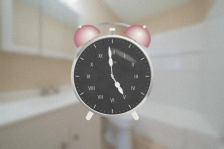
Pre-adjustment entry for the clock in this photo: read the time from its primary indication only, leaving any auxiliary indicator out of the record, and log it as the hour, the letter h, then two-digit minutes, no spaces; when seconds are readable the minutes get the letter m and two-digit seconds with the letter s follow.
4h59
